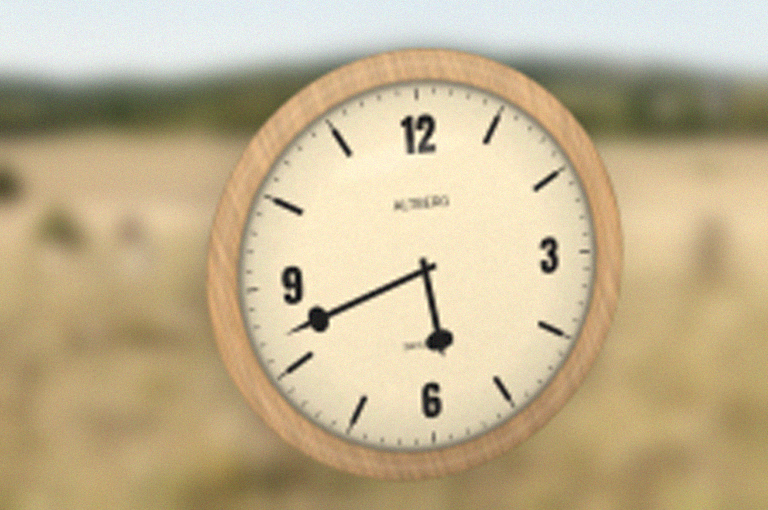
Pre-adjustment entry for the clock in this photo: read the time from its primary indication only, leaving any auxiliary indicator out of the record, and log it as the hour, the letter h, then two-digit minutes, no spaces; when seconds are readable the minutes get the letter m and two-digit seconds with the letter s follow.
5h42
